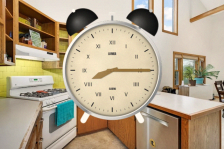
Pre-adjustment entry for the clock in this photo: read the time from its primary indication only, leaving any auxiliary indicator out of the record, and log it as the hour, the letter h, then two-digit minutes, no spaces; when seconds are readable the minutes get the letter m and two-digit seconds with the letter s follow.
8h15
